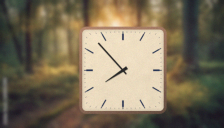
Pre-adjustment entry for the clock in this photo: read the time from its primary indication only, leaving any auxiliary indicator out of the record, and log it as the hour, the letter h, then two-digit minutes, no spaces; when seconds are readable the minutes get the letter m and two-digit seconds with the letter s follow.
7h53
